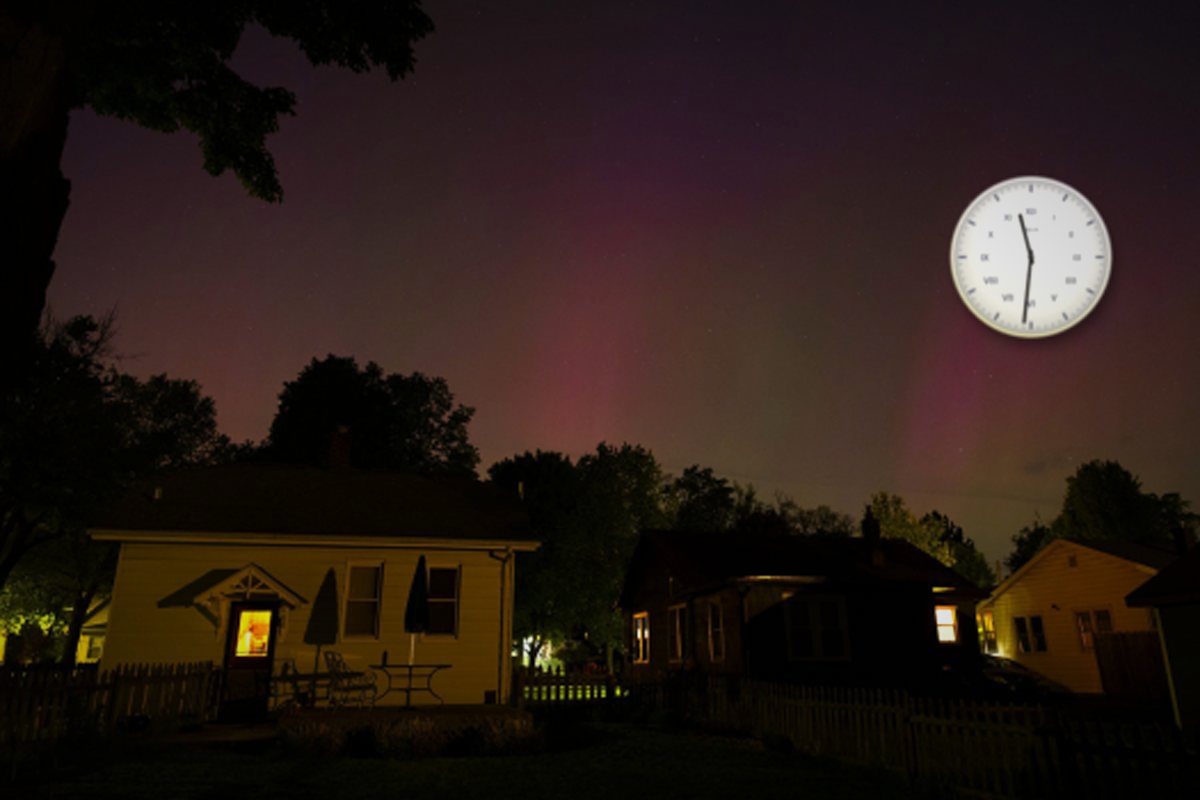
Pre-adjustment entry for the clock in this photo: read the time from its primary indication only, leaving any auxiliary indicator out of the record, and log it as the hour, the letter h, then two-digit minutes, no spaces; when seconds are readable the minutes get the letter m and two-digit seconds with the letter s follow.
11h31
